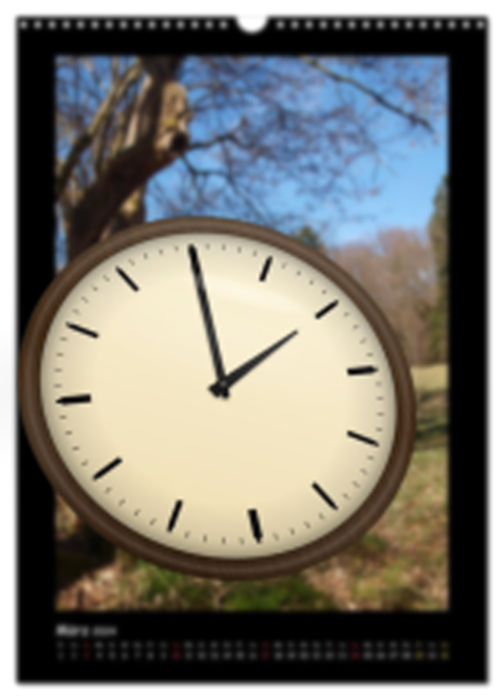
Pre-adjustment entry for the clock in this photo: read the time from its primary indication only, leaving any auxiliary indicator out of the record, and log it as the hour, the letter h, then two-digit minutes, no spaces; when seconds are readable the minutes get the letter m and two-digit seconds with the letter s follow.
2h00
